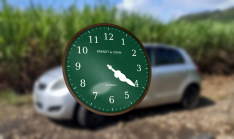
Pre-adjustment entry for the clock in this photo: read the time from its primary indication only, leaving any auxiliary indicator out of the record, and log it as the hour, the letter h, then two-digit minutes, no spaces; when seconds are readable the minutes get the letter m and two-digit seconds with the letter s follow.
4h21
